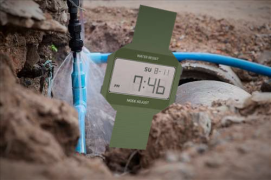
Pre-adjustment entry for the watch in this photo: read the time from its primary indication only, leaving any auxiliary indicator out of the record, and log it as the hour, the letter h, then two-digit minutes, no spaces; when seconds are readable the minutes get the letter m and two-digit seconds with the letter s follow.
7h46
